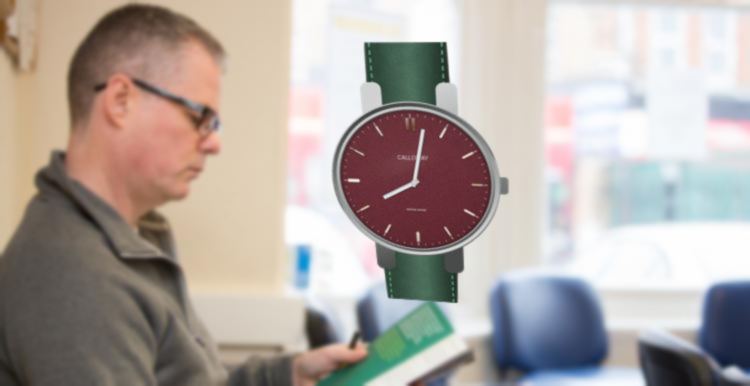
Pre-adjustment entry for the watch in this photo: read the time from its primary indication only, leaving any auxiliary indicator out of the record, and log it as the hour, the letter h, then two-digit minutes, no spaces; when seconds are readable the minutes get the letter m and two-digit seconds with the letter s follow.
8h02
